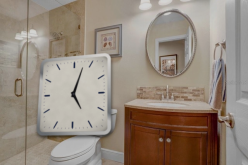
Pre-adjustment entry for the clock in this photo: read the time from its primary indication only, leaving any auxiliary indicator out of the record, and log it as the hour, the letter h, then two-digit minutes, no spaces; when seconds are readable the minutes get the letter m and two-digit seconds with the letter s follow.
5h03
